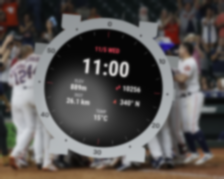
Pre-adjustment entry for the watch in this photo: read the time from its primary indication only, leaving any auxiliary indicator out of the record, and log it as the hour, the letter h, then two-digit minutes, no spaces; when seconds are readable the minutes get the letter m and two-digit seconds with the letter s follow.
11h00
